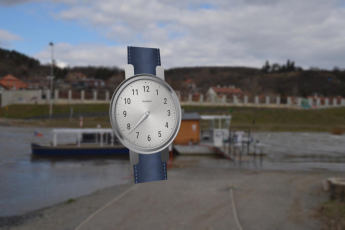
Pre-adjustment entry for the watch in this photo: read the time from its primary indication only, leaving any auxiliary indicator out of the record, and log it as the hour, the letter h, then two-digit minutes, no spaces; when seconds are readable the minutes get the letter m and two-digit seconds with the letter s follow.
7h38
